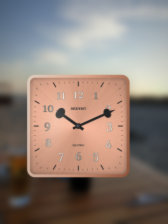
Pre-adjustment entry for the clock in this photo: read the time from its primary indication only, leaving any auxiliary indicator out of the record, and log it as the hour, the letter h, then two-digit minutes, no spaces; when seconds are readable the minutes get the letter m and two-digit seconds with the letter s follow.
10h11
